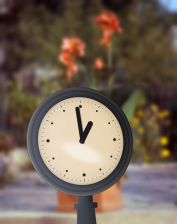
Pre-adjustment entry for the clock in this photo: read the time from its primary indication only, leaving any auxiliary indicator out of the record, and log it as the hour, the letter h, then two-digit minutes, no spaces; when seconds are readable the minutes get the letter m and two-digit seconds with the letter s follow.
12h59
